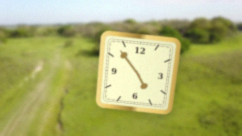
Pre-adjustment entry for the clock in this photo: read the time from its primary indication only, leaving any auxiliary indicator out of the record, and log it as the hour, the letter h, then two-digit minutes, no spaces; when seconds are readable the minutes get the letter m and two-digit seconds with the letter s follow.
4h53
